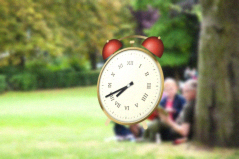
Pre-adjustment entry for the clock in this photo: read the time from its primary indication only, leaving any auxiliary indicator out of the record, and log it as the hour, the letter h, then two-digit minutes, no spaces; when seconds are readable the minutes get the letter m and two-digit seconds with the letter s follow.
7h41
